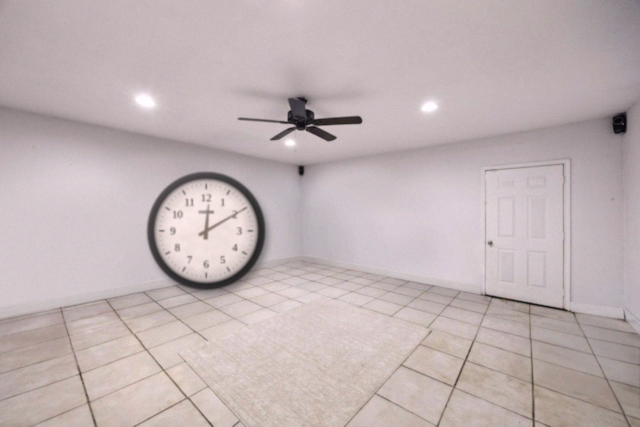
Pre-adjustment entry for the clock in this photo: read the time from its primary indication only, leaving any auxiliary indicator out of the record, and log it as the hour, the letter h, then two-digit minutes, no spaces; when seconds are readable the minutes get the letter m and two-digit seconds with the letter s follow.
12h10
